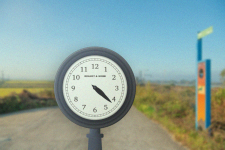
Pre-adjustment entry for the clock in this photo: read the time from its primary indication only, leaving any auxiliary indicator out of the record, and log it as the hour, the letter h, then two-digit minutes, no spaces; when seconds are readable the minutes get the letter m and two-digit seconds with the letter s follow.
4h22
